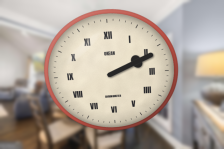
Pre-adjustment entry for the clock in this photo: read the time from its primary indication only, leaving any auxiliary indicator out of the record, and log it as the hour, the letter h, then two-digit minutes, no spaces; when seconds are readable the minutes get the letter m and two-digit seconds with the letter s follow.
2h11
